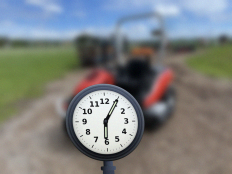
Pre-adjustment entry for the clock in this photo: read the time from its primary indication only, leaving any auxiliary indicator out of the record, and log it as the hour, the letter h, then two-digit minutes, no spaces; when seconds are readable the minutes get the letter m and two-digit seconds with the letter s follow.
6h05
